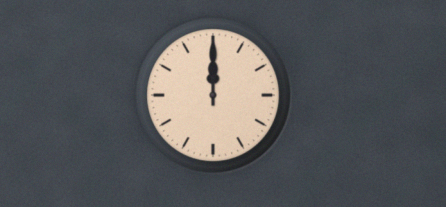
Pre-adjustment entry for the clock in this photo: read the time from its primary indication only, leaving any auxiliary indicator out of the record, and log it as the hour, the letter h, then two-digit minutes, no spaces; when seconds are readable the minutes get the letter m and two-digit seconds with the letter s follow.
12h00
